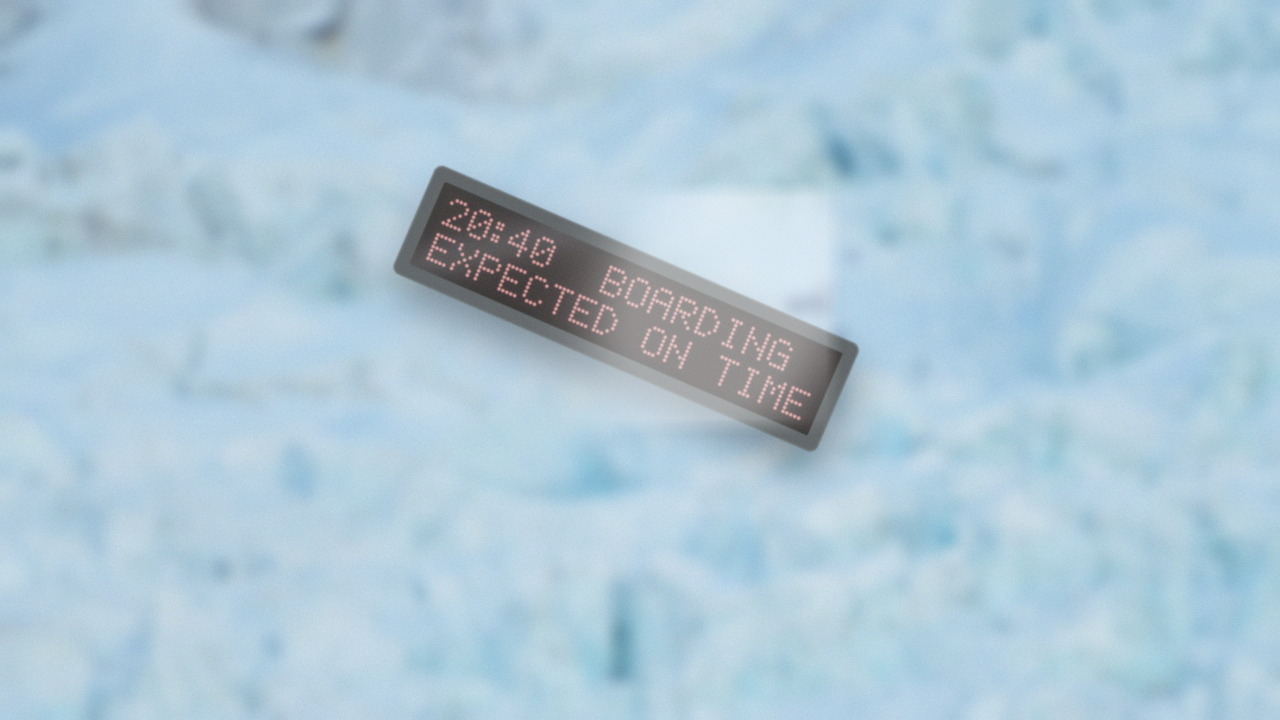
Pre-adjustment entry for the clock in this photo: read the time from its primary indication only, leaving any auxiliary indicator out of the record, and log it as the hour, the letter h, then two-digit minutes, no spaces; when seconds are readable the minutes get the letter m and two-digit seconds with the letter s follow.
20h40
